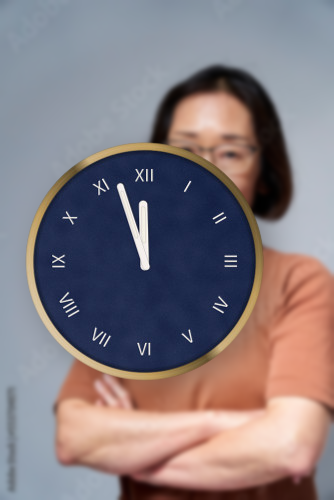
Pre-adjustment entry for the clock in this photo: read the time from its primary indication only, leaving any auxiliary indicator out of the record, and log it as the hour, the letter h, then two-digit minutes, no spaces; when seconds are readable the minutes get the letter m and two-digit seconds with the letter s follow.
11h57
